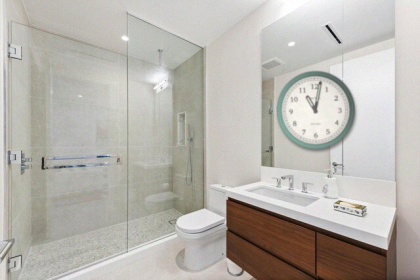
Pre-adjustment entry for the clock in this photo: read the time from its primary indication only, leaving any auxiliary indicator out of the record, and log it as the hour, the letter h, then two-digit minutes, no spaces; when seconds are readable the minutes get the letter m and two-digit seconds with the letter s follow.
11h02
